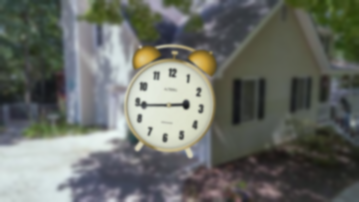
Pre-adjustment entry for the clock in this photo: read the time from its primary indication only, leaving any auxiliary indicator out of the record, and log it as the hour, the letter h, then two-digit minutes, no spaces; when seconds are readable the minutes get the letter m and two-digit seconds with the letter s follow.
2h44
